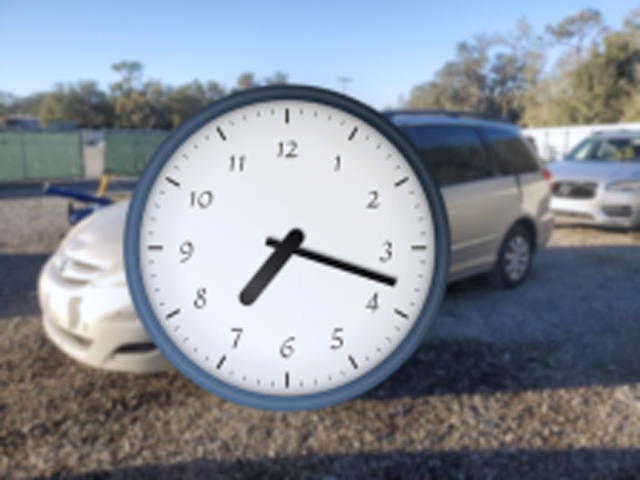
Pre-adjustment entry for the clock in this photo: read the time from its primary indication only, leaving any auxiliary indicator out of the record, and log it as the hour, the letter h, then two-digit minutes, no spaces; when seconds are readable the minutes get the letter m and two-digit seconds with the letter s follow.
7h18
